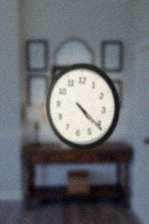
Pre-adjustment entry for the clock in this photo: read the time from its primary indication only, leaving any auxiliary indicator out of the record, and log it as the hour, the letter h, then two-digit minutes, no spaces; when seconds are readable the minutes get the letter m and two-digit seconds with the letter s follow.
4h21
